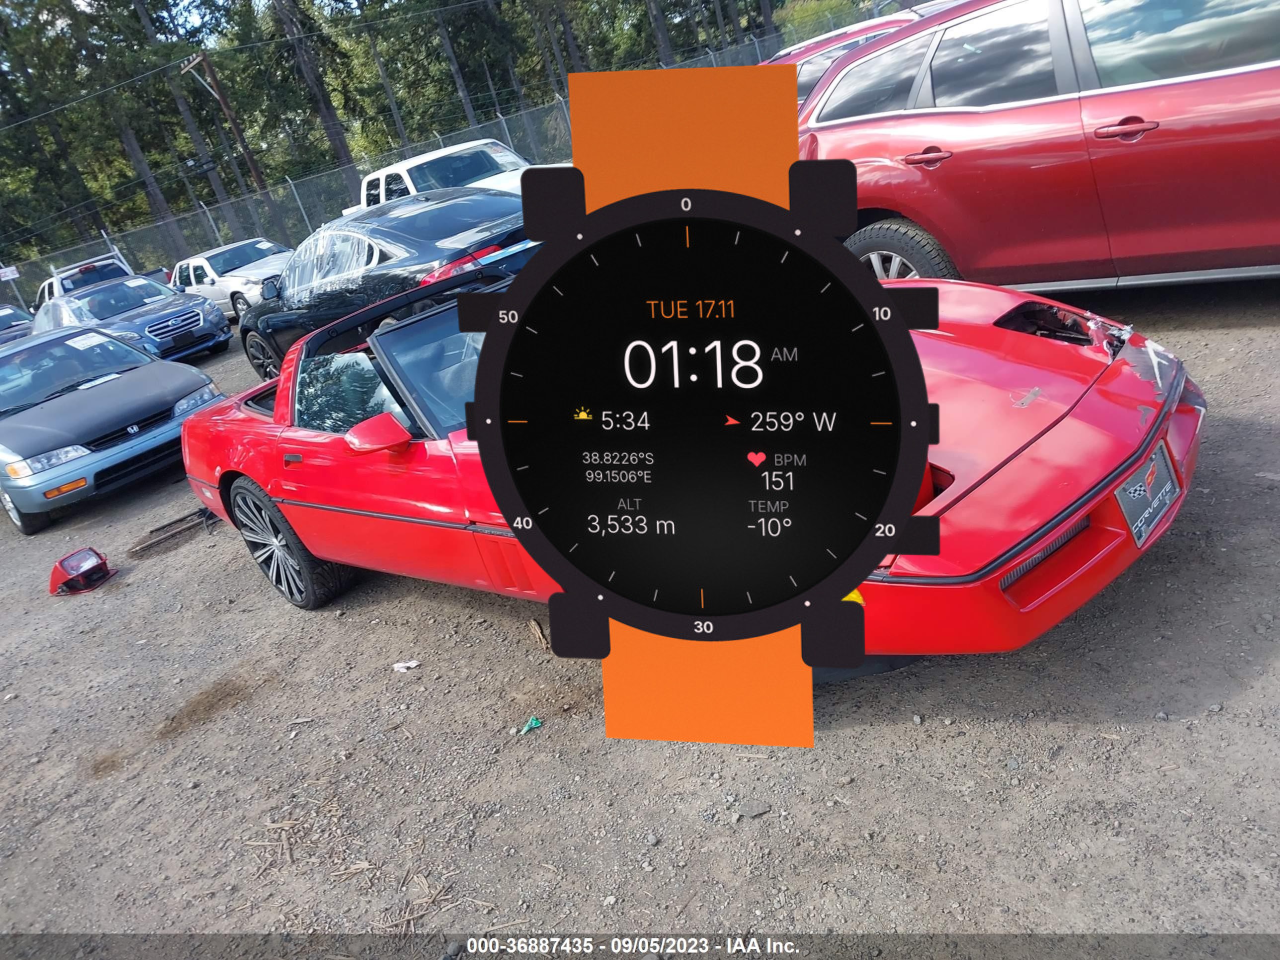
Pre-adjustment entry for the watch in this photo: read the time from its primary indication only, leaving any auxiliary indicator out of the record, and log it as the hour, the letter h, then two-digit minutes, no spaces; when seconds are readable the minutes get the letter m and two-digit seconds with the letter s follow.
1h18
